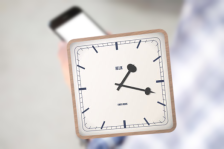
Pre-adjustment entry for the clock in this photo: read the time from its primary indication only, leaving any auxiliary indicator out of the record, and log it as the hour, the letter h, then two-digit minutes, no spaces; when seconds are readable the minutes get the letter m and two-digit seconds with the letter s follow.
1h18
